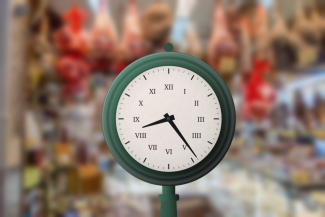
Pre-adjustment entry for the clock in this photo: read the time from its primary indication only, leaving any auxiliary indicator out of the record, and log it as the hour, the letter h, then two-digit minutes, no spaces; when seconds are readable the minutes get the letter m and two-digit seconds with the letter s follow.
8h24
